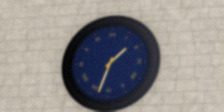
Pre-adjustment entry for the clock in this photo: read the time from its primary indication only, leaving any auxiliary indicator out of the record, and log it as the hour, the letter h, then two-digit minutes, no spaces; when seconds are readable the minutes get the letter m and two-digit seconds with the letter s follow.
1h33
